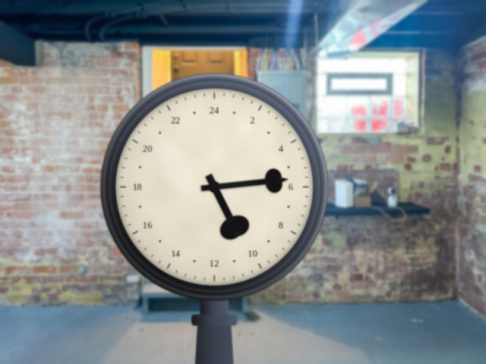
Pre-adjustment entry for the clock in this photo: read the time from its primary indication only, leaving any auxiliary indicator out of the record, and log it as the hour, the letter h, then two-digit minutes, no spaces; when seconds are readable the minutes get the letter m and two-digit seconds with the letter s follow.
10h14
